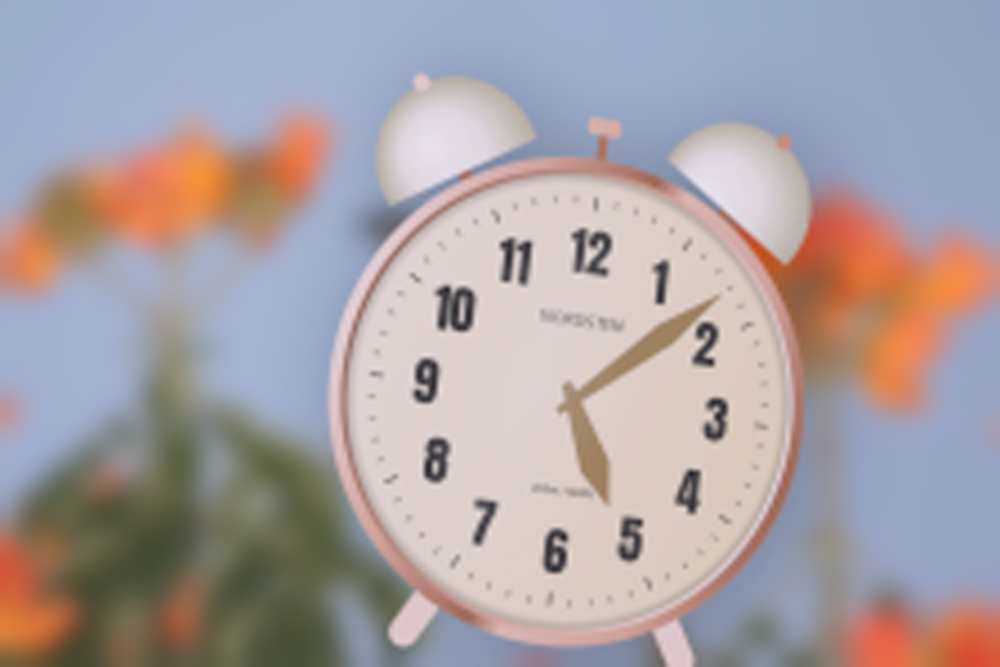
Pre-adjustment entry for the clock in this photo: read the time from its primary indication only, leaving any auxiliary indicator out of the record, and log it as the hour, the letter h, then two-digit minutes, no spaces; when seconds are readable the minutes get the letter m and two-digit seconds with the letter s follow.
5h08
